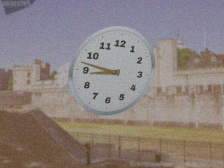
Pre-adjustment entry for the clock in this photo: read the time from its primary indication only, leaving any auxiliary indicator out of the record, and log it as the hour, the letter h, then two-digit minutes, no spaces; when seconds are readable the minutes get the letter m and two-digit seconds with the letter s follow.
8h47
